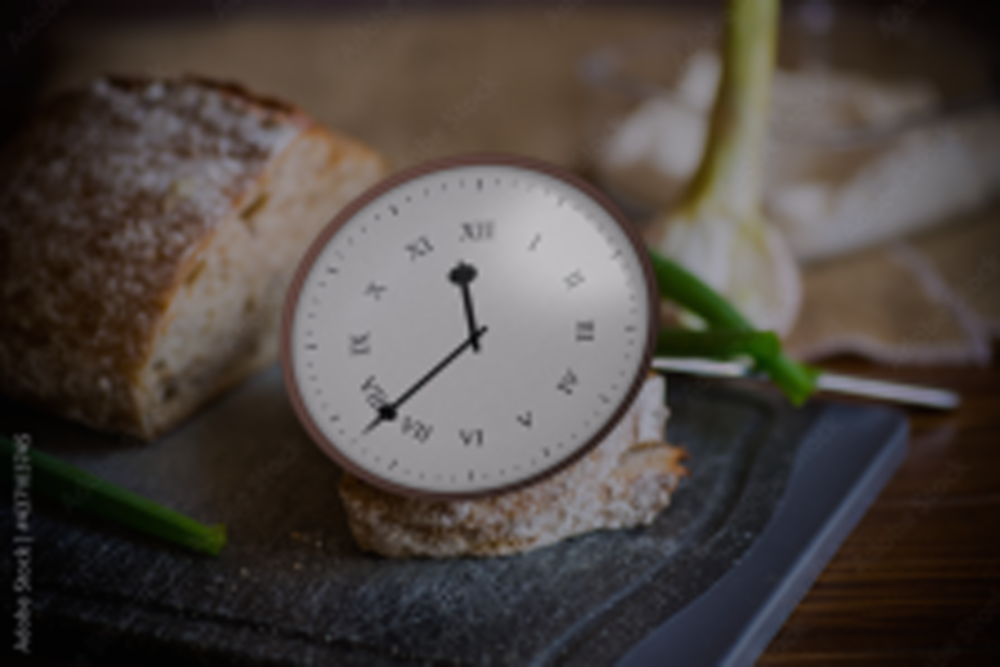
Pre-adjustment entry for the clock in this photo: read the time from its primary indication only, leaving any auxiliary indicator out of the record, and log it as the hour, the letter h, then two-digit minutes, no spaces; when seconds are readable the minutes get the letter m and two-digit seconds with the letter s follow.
11h38
